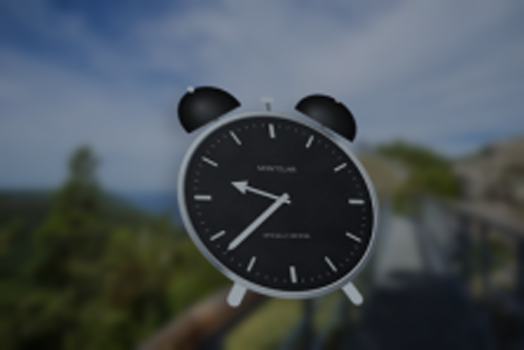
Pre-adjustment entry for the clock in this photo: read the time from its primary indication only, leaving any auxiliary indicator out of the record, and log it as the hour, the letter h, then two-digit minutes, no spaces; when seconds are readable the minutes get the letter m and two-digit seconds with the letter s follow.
9h38
